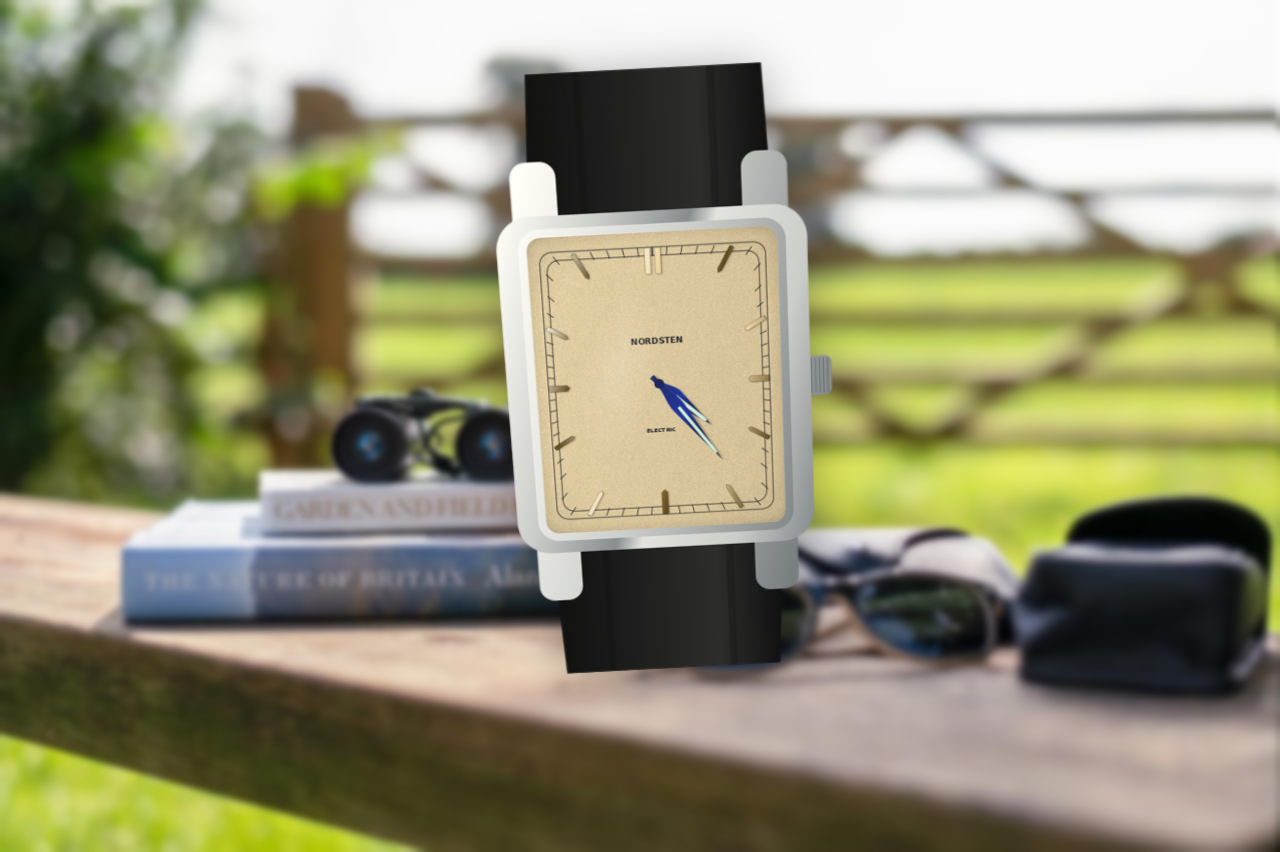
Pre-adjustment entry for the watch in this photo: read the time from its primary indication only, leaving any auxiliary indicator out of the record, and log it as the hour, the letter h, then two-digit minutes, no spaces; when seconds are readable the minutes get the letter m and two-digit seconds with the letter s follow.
4h24
